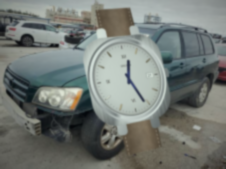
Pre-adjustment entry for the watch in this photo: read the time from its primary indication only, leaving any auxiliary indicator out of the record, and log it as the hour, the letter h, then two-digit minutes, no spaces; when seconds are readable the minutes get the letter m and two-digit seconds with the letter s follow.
12h26
